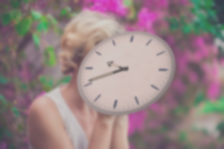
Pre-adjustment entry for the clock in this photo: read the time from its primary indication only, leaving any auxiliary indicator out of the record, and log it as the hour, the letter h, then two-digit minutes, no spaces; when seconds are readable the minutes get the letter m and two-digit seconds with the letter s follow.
9h41
